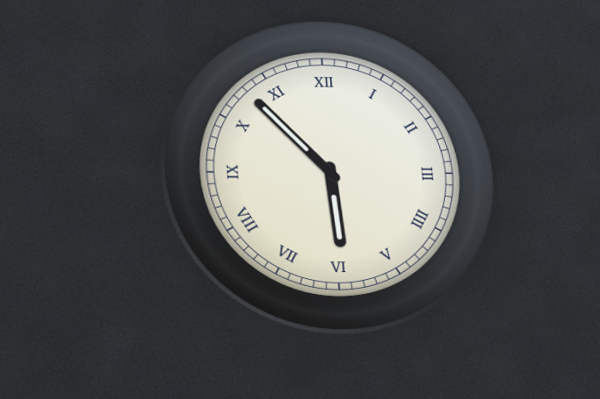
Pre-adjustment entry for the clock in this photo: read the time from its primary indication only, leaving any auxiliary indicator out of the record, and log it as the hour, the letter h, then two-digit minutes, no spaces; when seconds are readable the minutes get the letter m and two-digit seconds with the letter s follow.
5h53
